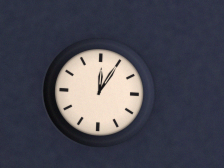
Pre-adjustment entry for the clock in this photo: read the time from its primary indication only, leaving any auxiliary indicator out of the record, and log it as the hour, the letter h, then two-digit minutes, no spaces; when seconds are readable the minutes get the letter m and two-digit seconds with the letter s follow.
12h05
